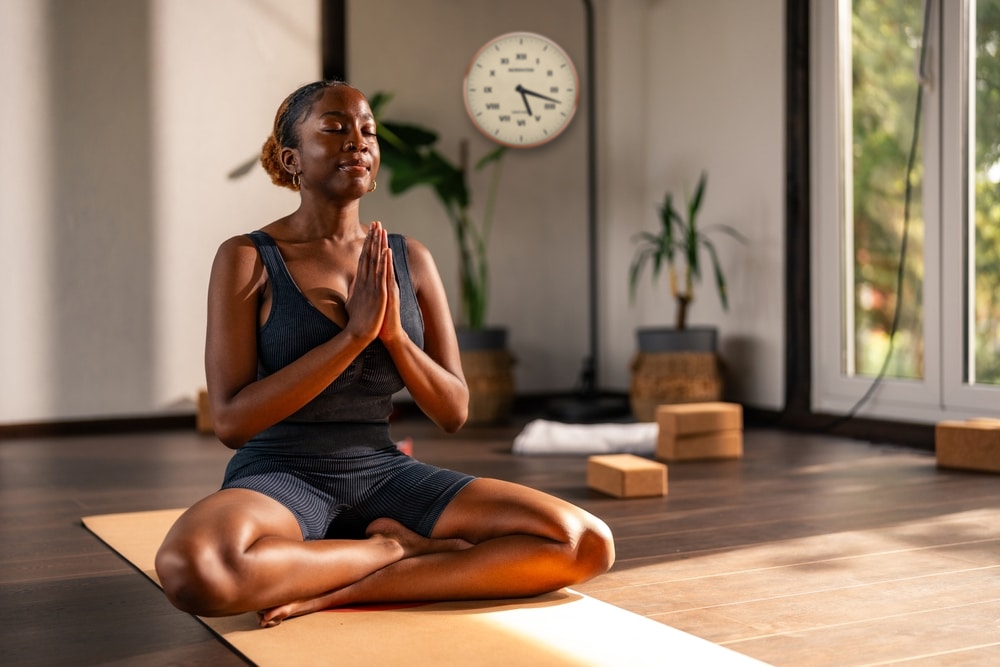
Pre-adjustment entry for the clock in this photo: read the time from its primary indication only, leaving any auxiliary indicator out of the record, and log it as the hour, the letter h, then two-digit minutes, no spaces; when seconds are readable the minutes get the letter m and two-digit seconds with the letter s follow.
5h18
